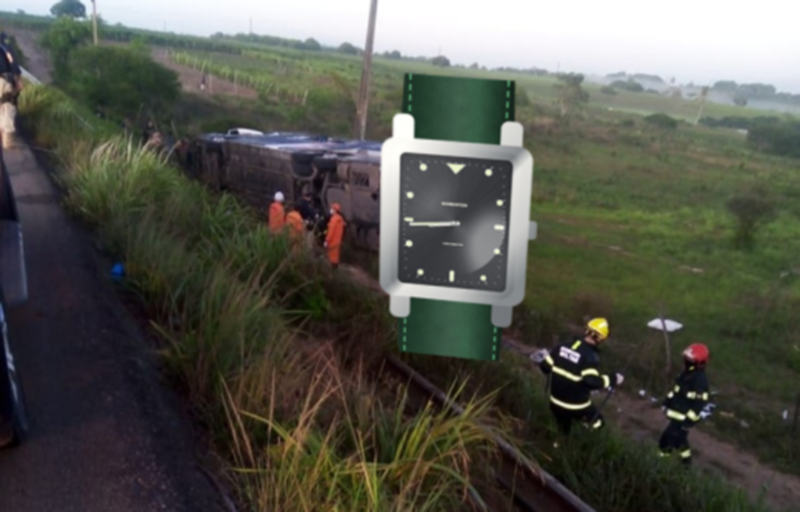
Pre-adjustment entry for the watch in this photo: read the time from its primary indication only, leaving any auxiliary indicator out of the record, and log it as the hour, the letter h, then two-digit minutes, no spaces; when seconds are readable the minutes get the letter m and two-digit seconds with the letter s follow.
8h44
